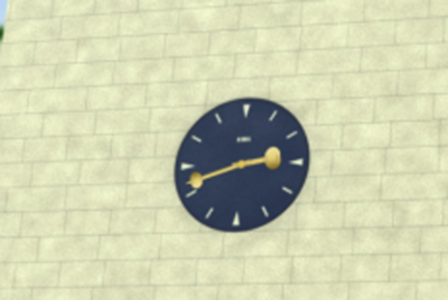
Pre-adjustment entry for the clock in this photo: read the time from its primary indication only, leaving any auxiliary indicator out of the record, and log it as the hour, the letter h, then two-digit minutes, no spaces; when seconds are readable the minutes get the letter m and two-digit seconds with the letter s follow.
2h42
